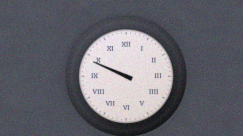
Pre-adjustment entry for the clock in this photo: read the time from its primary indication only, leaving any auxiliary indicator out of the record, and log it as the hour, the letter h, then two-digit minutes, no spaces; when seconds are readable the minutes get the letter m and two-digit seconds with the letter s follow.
9h49
